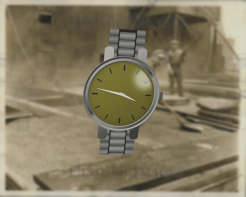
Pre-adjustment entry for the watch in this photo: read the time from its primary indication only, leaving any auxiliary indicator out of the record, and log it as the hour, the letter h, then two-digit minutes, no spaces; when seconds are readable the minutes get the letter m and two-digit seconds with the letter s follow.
3h47
